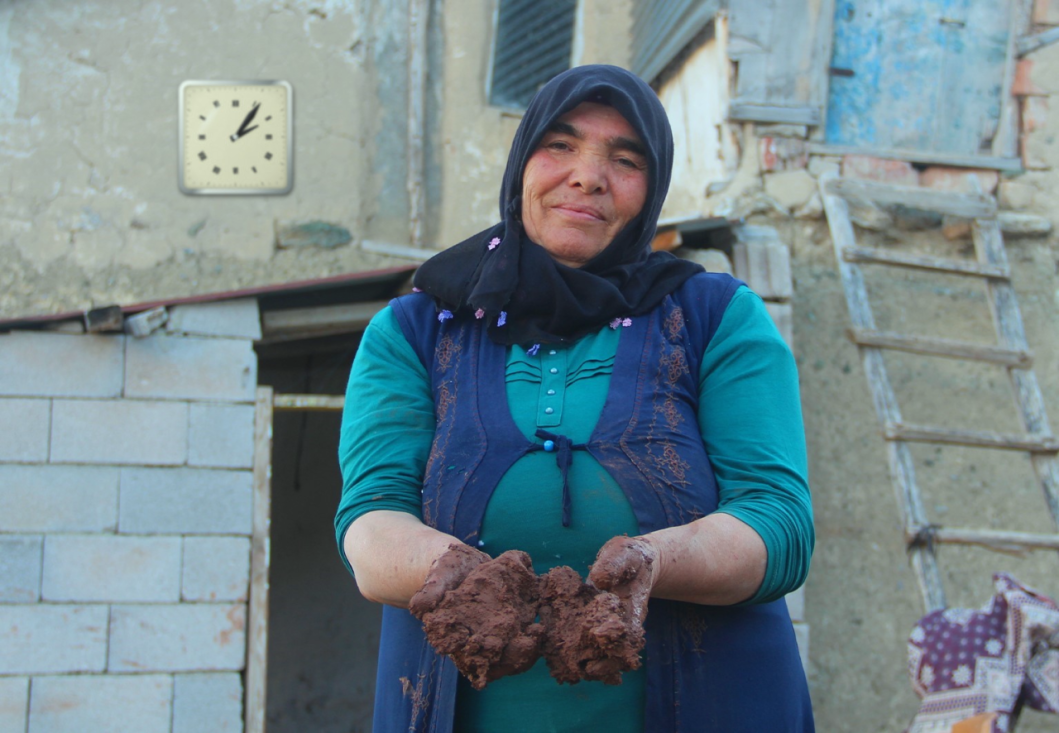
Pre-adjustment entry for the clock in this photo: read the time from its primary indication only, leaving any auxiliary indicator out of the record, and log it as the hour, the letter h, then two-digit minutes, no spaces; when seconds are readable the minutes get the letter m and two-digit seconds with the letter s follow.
2h06
